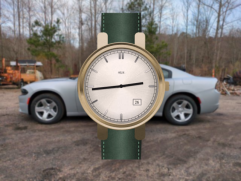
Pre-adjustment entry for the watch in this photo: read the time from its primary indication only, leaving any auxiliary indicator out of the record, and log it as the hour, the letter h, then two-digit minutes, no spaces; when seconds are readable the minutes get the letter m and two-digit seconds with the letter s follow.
2h44
